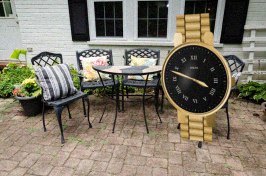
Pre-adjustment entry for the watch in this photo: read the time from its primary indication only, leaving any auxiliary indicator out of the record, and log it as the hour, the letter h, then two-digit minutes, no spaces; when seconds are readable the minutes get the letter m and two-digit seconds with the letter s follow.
3h48
